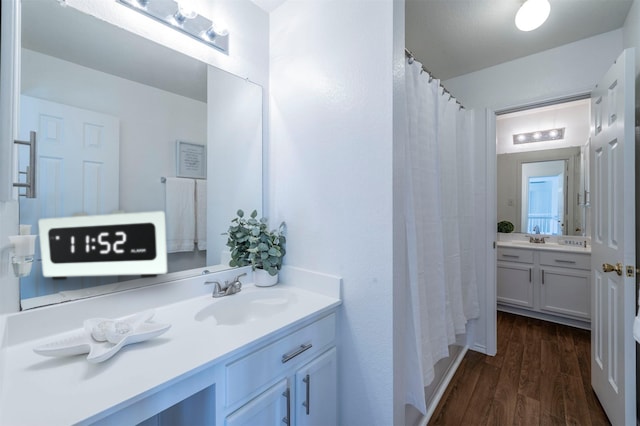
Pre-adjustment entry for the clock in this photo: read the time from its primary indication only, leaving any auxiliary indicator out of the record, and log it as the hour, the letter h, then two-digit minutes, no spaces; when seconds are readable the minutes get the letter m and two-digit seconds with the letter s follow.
11h52
